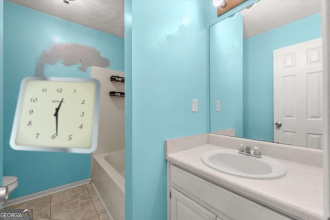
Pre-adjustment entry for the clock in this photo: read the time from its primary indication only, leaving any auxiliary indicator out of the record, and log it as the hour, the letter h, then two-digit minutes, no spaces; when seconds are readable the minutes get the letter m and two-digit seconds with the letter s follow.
12h29
